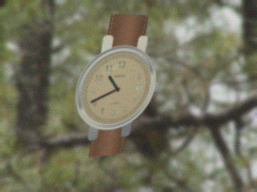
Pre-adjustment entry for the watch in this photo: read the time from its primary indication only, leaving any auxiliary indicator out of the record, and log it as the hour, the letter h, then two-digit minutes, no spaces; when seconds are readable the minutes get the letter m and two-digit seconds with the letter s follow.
10h41
